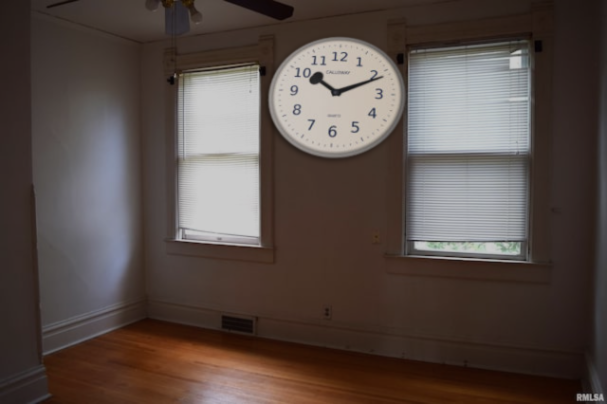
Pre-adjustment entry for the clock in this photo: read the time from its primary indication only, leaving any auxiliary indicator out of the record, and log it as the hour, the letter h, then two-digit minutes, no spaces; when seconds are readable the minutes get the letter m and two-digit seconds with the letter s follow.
10h11
